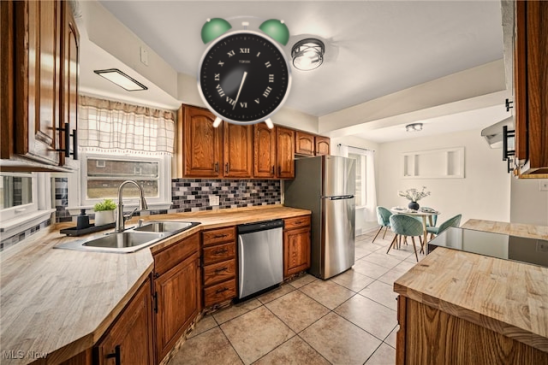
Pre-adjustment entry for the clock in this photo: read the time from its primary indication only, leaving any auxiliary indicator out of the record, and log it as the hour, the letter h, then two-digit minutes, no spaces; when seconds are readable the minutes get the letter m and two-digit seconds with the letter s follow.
6h33
